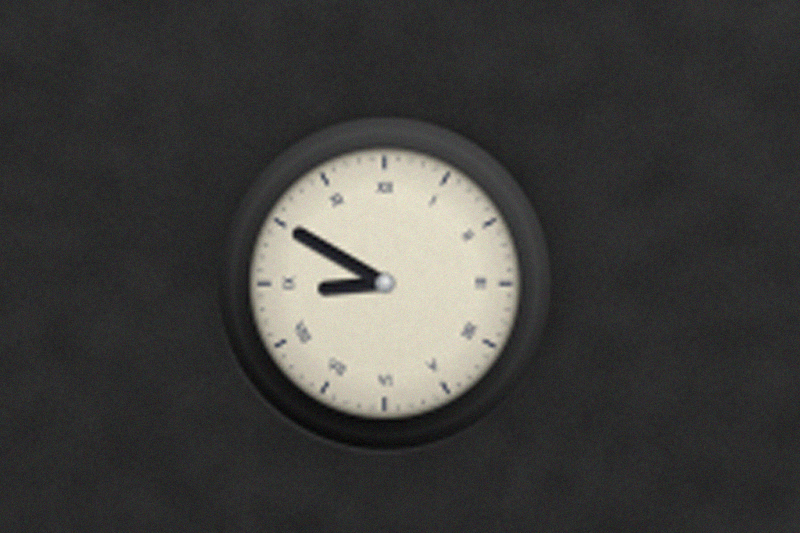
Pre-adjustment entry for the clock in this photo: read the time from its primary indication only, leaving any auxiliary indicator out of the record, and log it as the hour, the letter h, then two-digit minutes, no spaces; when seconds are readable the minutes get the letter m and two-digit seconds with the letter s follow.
8h50
